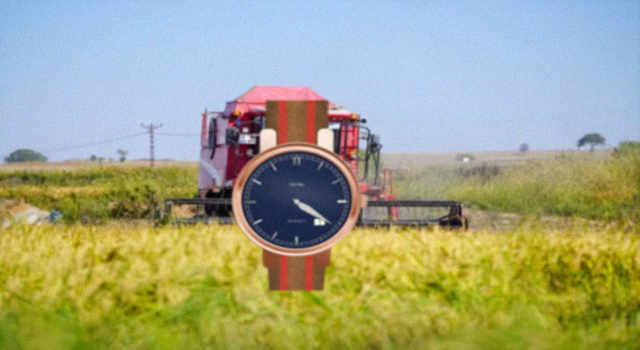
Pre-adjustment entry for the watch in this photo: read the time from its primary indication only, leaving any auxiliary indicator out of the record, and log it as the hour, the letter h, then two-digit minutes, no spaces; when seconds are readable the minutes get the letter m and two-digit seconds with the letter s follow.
4h21
